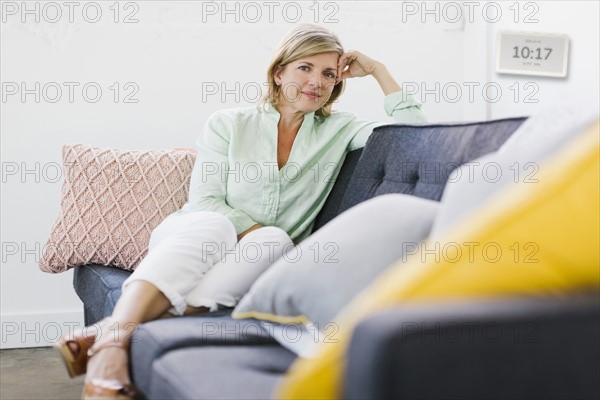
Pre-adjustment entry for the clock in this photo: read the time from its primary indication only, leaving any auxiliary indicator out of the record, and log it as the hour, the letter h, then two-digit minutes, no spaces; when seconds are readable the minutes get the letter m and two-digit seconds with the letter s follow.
10h17
